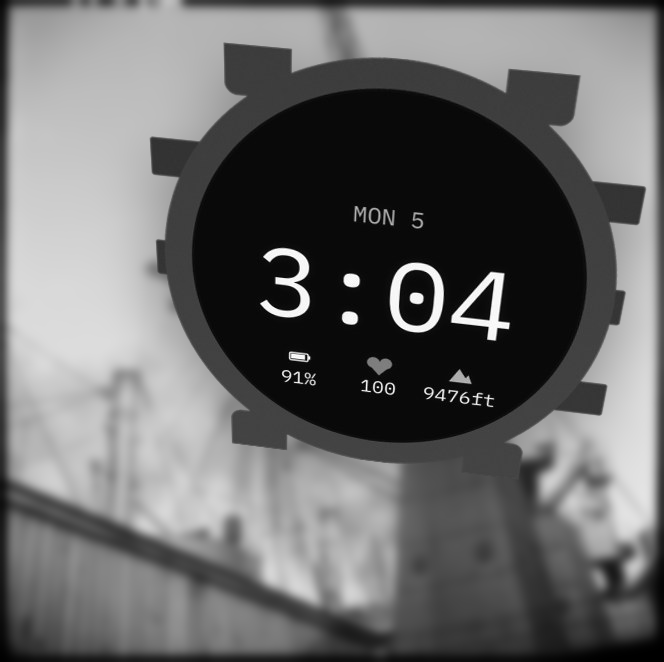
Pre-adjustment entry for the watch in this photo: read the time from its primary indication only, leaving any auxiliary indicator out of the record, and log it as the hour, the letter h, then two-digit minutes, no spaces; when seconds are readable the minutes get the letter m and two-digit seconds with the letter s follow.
3h04
